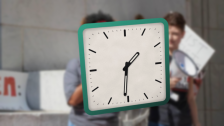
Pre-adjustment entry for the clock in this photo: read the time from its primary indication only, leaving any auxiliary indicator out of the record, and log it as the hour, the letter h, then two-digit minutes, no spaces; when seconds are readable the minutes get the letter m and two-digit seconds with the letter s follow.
1h31
